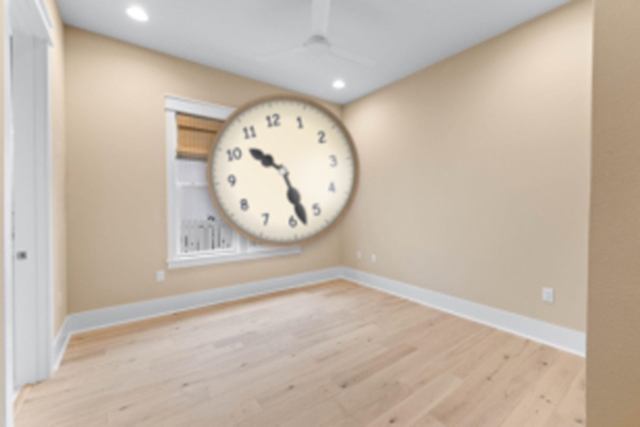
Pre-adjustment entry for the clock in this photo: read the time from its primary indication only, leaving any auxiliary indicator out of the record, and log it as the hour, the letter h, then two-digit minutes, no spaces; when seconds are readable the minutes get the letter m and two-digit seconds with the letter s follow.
10h28
